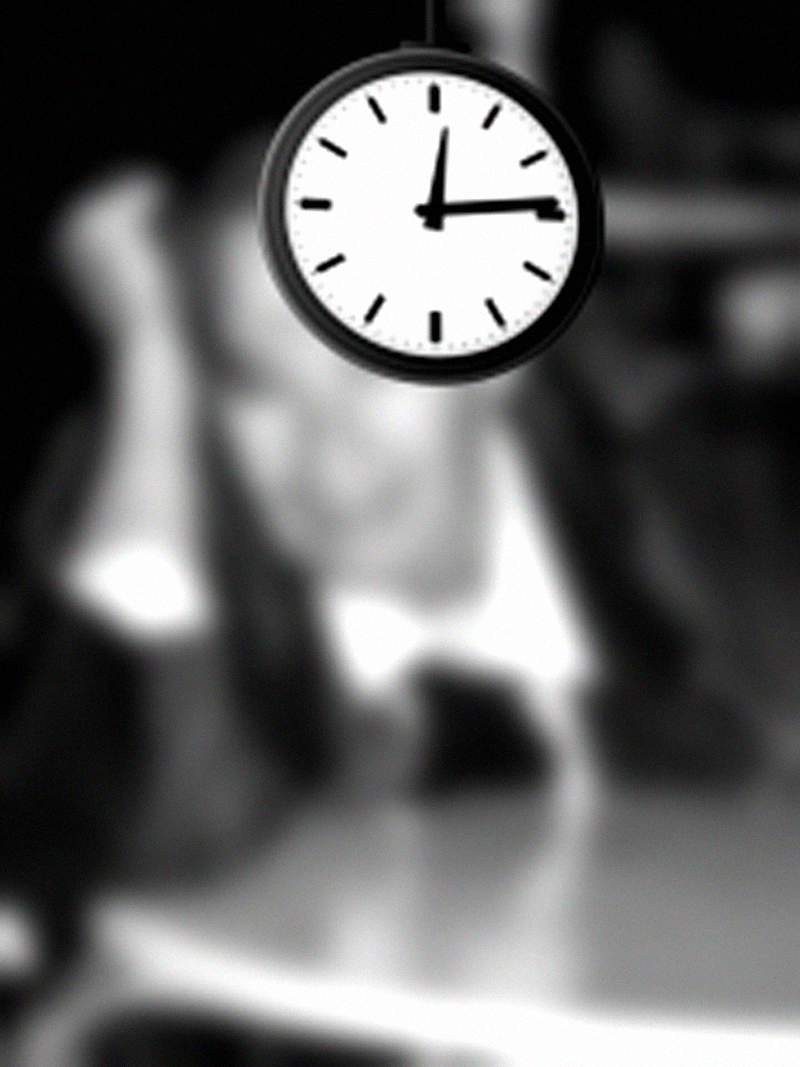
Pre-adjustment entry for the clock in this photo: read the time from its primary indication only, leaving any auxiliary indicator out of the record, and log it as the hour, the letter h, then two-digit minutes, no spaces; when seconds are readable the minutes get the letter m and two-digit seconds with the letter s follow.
12h14
